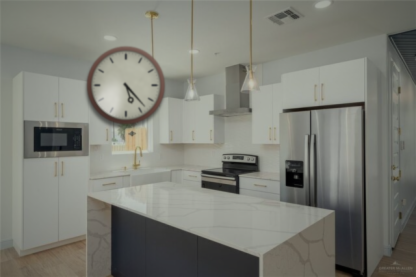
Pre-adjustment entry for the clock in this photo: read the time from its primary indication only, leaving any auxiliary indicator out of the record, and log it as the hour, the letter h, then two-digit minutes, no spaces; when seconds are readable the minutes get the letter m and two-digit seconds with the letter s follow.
5h23
